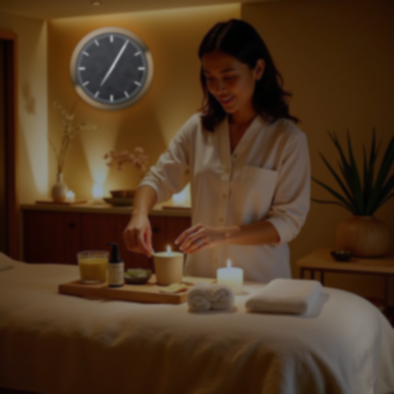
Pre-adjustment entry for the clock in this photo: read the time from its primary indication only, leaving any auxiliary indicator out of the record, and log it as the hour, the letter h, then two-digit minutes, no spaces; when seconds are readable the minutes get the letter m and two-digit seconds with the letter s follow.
7h05
